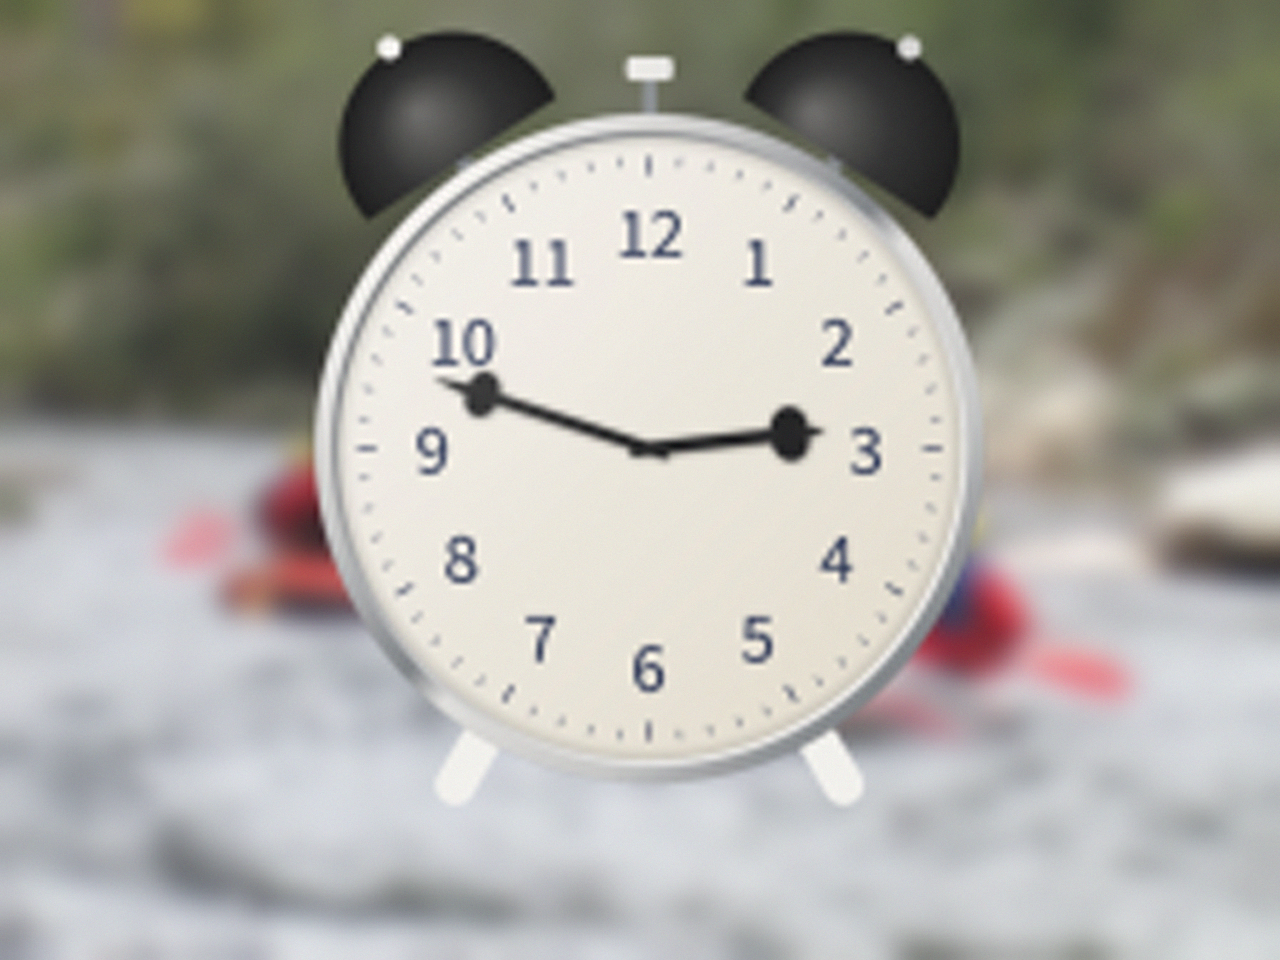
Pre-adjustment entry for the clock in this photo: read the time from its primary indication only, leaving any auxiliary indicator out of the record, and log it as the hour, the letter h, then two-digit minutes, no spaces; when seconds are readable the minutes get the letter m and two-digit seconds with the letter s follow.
2h48
